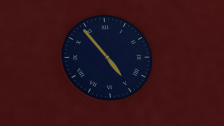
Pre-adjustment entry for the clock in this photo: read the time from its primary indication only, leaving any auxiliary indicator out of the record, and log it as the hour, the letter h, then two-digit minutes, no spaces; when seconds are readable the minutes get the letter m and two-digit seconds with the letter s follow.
4h54
